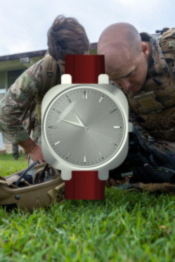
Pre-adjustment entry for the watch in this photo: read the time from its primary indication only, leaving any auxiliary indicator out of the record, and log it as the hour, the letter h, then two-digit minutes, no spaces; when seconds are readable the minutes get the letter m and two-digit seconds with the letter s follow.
10h48
